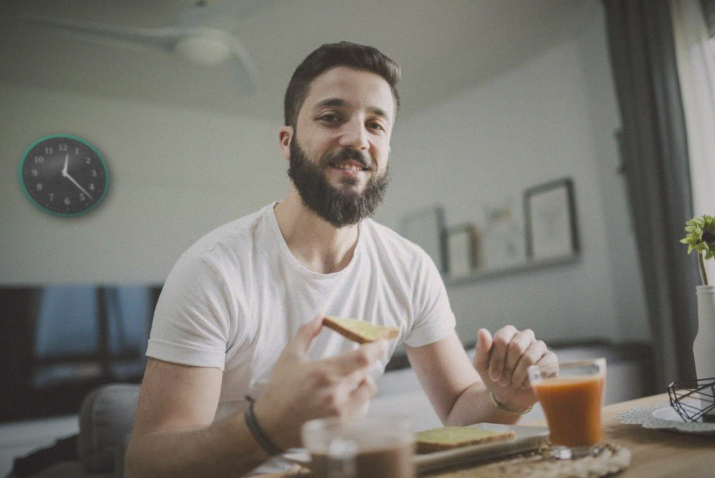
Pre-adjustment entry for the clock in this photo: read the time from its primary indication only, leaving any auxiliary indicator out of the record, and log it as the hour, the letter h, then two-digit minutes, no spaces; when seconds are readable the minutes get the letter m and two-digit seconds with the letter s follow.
12h23
